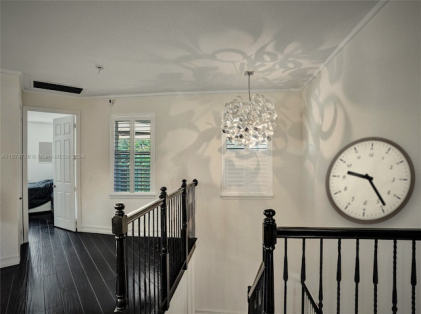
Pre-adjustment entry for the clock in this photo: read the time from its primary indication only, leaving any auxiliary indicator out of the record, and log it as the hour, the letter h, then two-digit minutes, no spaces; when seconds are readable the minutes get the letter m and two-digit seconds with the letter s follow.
9h24
